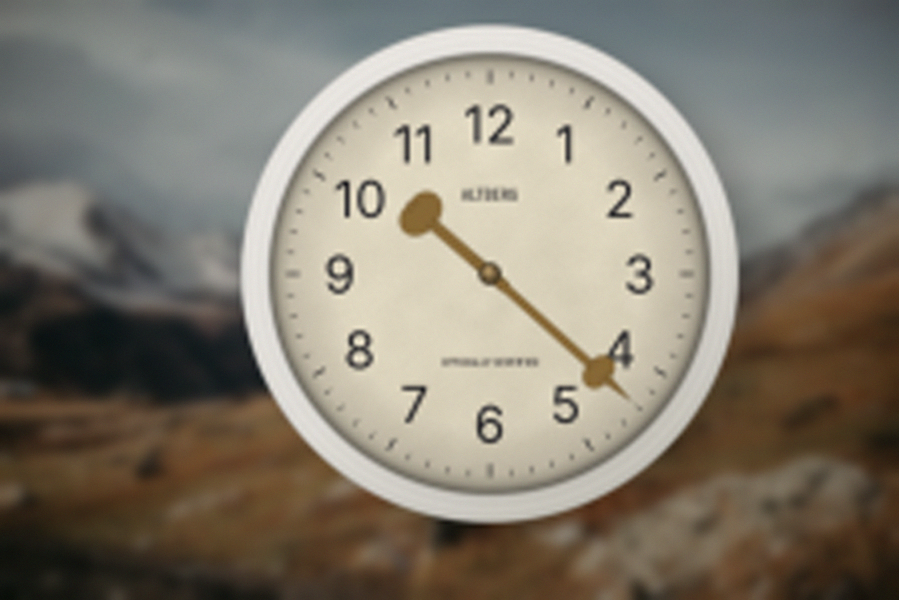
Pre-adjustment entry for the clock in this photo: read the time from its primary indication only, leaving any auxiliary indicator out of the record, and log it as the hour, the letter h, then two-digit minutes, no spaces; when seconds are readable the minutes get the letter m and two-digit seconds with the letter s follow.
10h22
